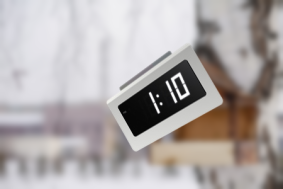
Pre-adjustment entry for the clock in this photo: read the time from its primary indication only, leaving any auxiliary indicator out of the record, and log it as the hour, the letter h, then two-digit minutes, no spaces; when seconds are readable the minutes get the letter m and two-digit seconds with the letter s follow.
1h10
